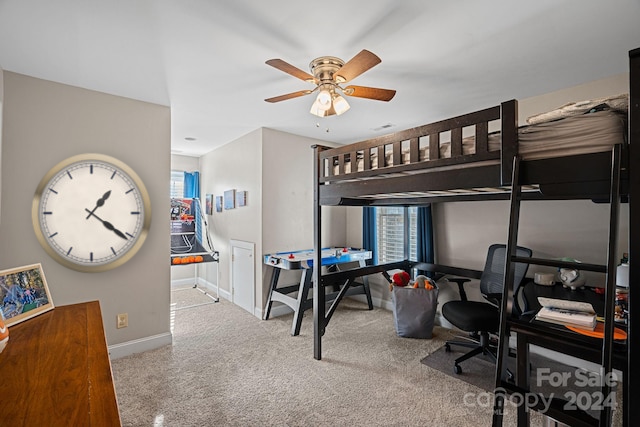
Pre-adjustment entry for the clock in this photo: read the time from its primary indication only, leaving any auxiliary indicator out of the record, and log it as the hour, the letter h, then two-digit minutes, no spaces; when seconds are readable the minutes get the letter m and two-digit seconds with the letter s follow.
1h21
